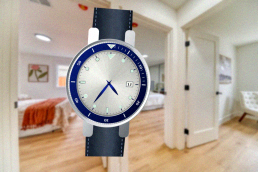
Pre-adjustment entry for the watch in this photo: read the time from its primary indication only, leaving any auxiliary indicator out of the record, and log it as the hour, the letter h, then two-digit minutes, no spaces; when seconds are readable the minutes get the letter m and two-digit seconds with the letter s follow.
4h36
